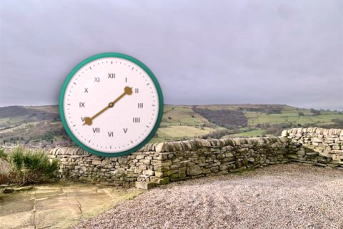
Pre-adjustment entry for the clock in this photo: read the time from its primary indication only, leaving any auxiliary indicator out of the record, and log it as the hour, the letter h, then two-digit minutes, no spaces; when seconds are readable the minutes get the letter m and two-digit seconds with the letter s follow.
1h39
